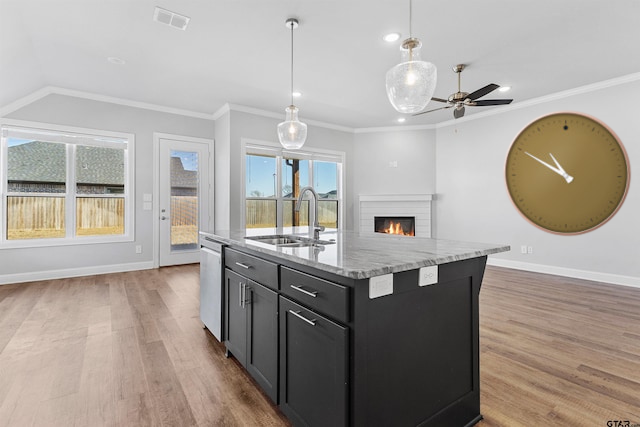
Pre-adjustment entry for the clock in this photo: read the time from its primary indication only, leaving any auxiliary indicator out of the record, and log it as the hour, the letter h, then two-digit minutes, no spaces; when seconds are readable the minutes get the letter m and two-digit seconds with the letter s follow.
10h50
